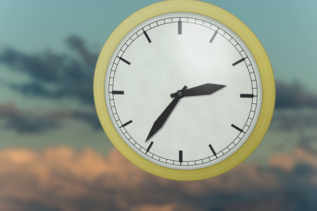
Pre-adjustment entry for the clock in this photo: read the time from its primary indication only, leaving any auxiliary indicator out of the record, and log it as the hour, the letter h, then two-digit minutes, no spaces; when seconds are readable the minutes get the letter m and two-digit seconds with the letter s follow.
2h36
